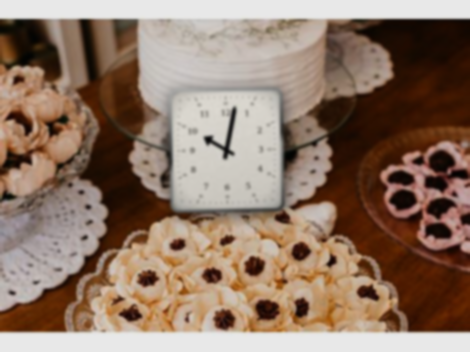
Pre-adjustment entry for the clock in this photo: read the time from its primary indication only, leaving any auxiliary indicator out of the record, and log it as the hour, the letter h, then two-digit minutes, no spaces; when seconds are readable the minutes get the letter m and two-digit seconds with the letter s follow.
10h02
